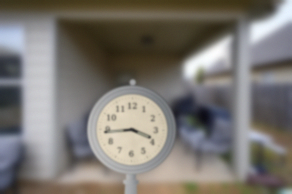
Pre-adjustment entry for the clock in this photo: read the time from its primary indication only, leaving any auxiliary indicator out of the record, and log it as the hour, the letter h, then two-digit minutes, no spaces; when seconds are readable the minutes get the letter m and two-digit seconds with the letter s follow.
3h44
